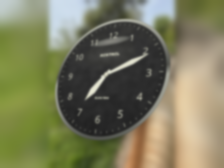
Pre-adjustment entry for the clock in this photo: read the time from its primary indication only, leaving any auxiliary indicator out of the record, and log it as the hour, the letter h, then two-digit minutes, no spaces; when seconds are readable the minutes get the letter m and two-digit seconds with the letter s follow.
7h11
